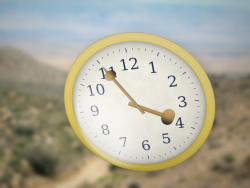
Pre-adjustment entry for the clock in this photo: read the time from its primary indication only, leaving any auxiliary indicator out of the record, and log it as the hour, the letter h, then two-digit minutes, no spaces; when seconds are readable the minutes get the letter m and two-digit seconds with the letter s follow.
3h55
